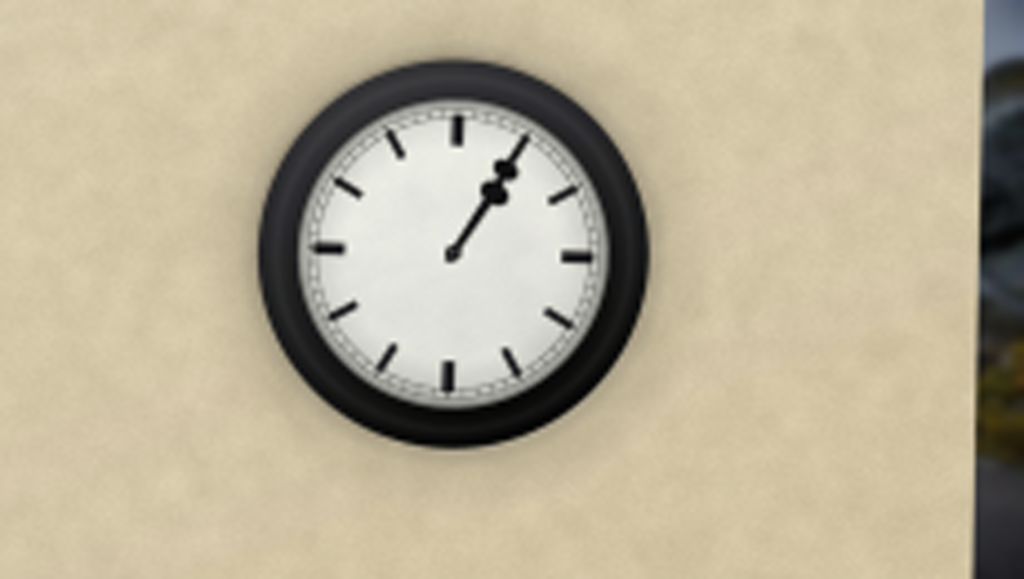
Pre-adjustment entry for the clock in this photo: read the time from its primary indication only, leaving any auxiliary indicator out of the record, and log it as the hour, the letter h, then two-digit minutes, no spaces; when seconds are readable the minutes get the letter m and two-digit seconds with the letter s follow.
1h05
